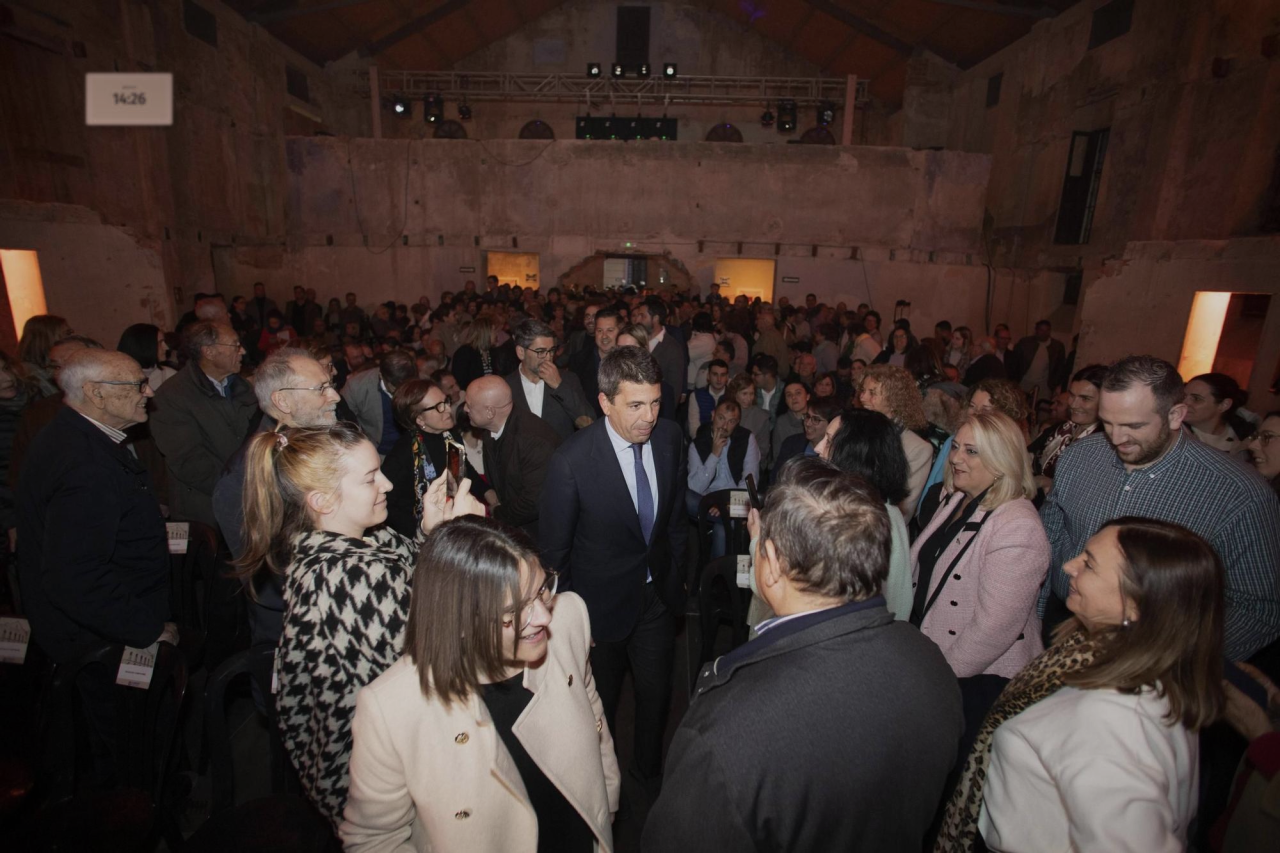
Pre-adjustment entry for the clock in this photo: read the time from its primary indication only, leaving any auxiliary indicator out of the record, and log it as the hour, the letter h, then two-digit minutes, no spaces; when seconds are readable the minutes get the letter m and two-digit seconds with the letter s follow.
14h26
